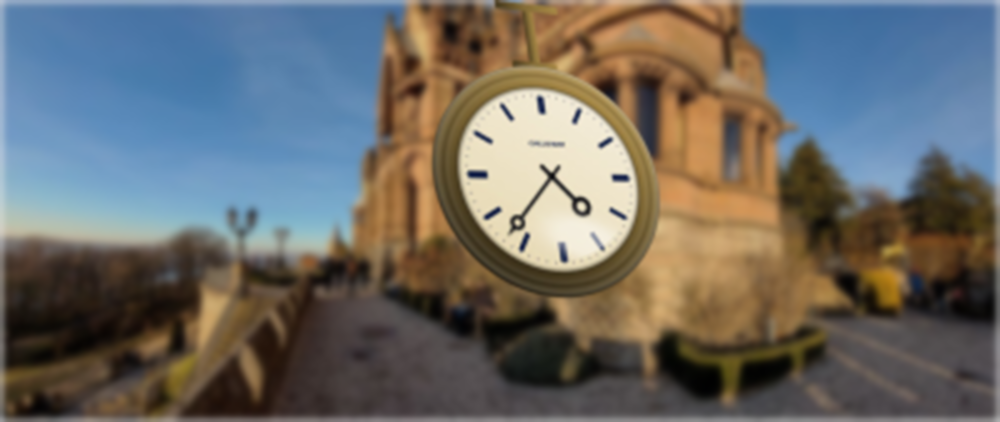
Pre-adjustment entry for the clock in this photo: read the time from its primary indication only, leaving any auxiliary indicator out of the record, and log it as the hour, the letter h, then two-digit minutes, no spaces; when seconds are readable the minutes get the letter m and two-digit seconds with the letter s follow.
4h37
